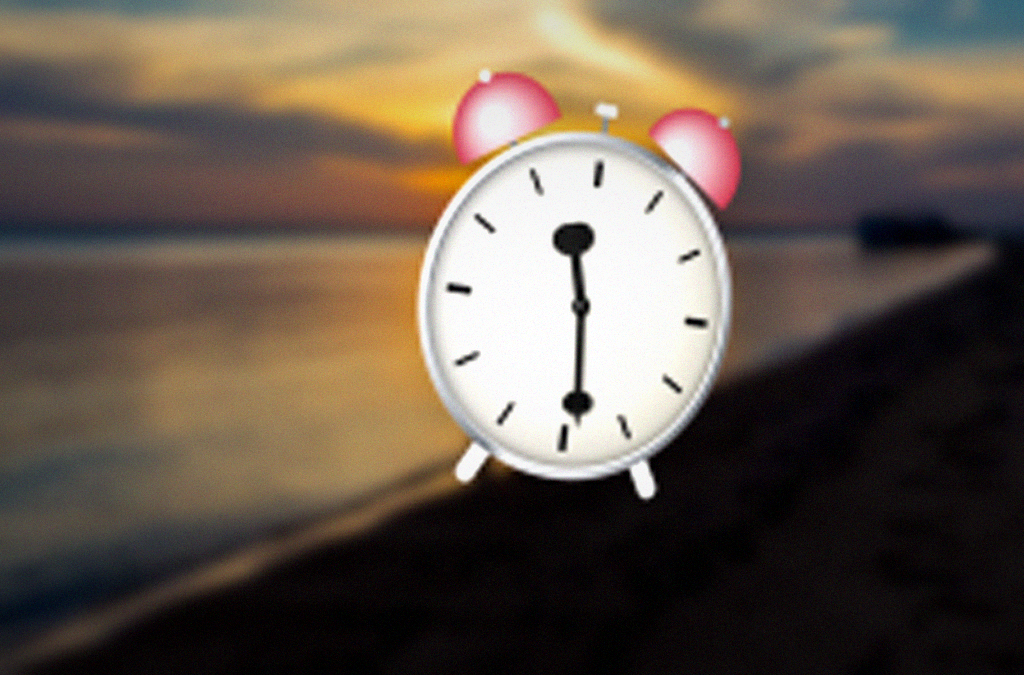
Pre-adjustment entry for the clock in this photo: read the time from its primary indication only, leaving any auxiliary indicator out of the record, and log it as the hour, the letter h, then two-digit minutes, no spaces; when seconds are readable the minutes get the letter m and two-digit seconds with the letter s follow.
11h29
